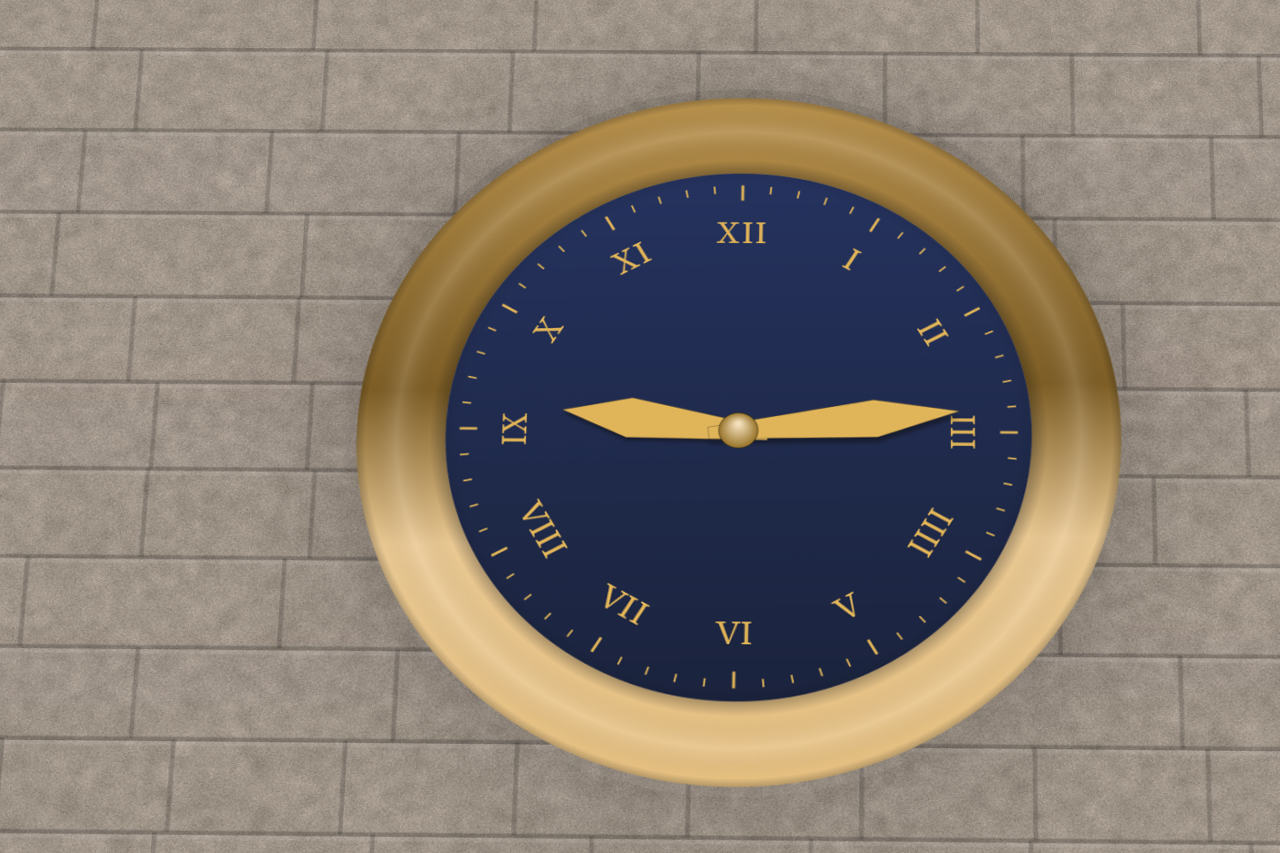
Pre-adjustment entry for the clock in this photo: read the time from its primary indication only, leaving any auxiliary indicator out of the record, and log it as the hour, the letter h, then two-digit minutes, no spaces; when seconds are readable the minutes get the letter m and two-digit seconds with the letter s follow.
9h14
